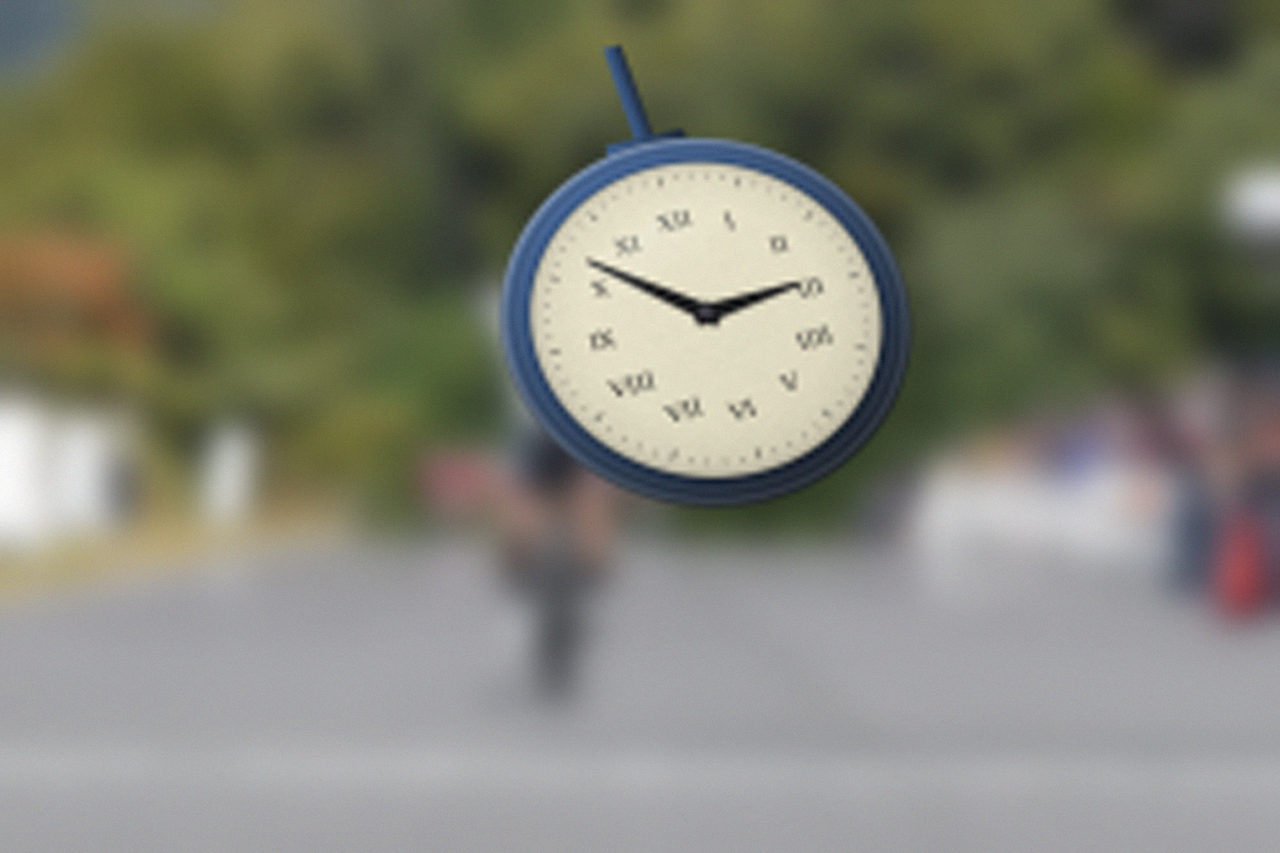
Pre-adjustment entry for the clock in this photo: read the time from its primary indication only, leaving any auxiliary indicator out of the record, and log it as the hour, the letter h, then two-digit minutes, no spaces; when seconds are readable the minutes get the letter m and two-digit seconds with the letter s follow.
2h52
